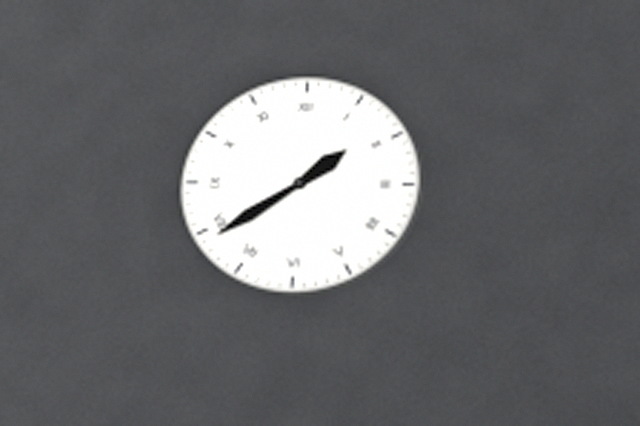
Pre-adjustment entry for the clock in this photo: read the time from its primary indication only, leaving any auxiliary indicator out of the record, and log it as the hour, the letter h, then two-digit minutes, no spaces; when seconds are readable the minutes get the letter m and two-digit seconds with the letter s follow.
1h39
